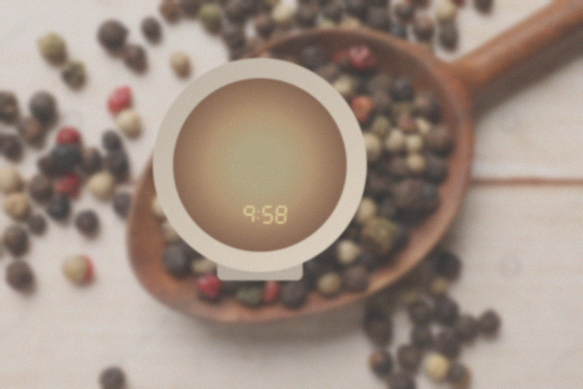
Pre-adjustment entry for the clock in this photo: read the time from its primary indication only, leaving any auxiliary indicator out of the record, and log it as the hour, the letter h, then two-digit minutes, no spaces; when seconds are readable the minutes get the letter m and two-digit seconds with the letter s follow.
9h58
